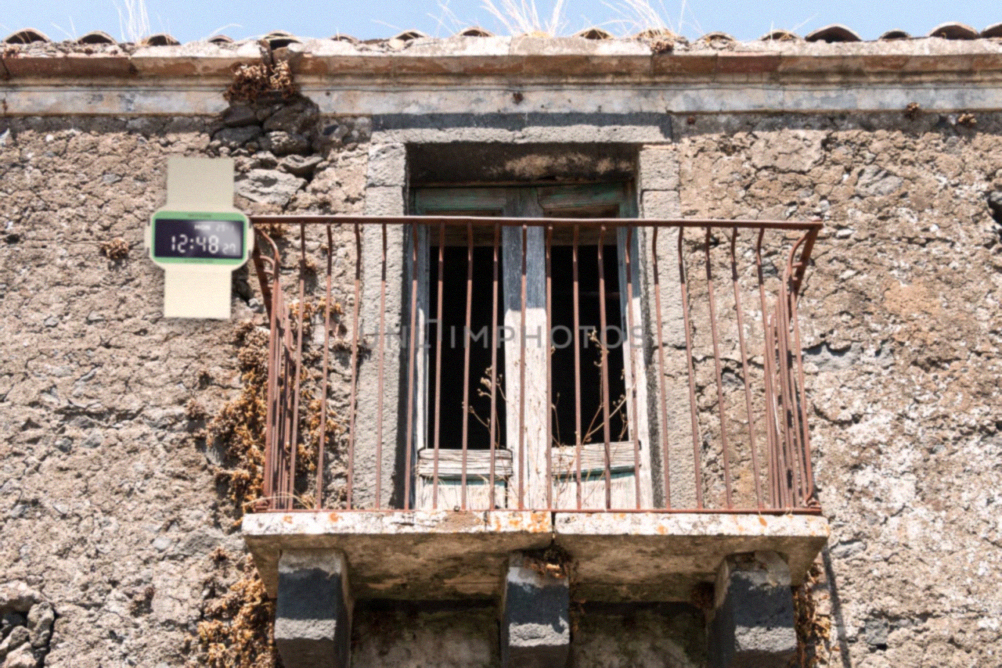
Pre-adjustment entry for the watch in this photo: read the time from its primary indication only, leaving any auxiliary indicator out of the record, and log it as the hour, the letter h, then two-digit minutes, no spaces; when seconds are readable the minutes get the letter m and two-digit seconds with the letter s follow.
12h48
